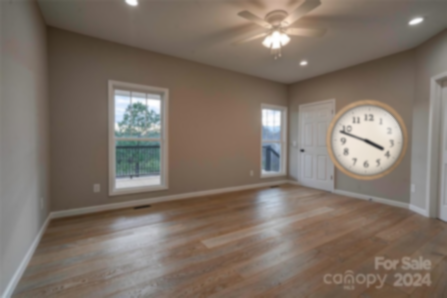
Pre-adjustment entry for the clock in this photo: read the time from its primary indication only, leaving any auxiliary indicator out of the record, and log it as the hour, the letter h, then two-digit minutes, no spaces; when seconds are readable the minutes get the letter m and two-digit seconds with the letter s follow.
3h48
